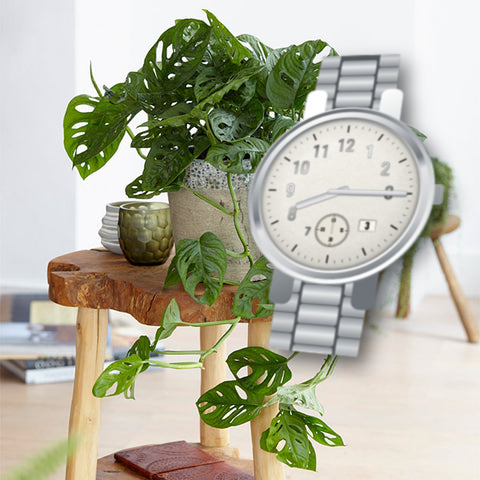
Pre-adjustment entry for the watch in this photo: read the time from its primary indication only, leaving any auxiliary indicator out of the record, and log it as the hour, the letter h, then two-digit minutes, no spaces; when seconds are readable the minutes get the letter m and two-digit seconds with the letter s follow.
8h15
